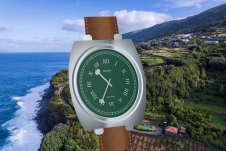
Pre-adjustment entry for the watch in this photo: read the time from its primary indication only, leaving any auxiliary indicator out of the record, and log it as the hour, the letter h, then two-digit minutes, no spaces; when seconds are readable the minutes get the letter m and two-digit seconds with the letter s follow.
10h35
